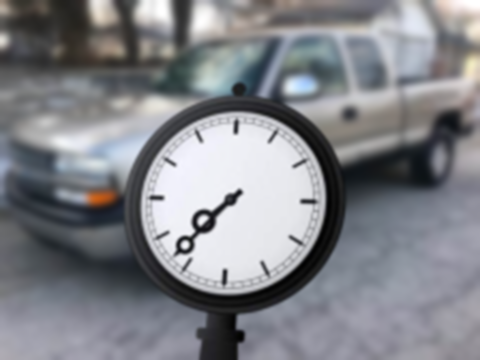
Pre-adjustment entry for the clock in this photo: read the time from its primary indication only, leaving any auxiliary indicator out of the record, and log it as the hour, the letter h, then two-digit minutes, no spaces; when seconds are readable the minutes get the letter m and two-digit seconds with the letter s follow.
7h37
